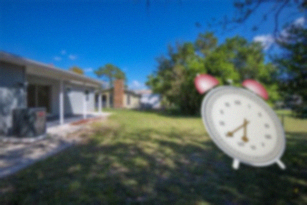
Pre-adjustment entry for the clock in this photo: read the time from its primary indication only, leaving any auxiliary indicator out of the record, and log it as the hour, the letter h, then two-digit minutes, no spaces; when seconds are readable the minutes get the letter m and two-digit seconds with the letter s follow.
6h40
